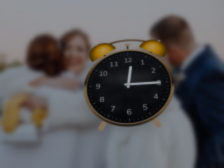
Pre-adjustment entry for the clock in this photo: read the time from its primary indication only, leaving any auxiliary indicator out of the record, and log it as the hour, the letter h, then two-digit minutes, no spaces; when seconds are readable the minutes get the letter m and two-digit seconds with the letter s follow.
12h15
